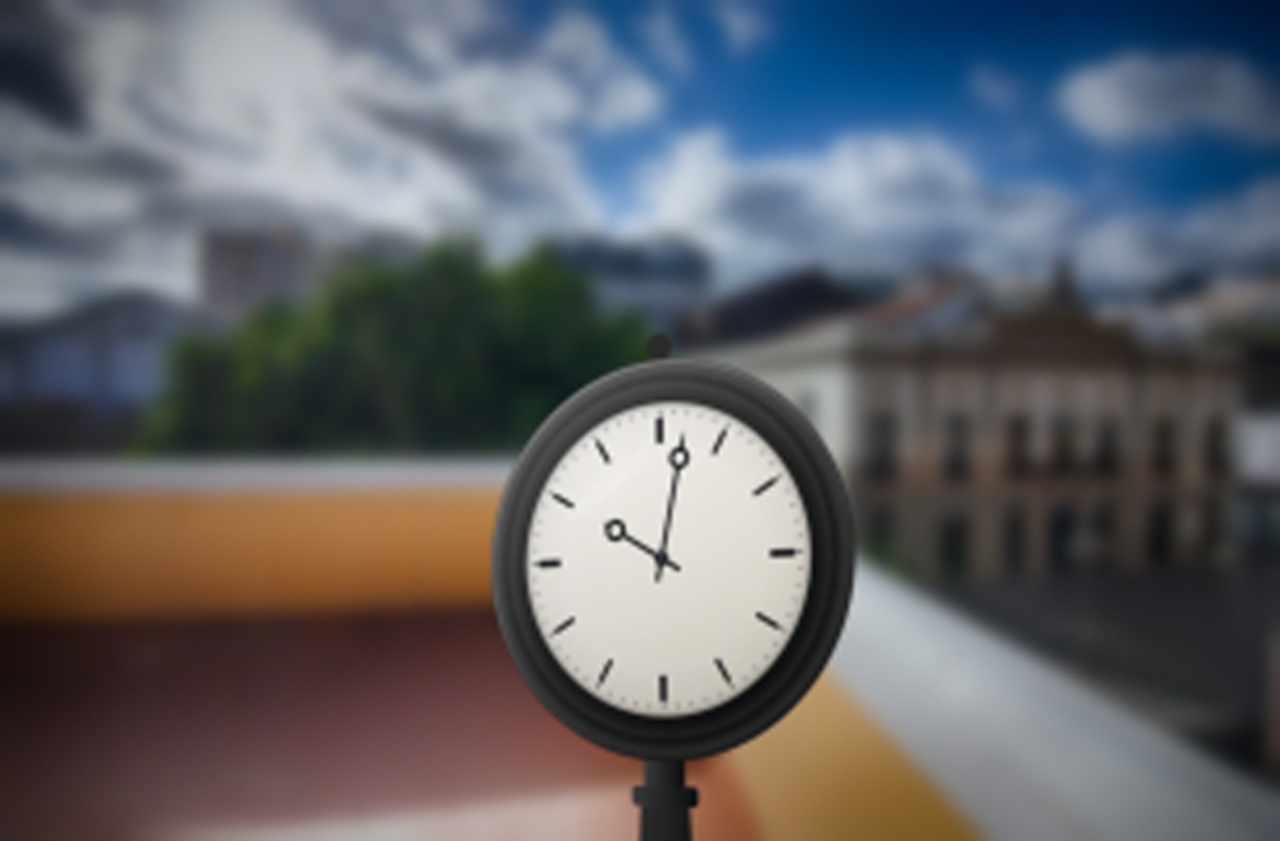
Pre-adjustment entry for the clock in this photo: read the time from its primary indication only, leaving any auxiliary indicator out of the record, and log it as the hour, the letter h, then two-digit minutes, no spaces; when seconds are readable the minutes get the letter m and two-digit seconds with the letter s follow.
10h02
